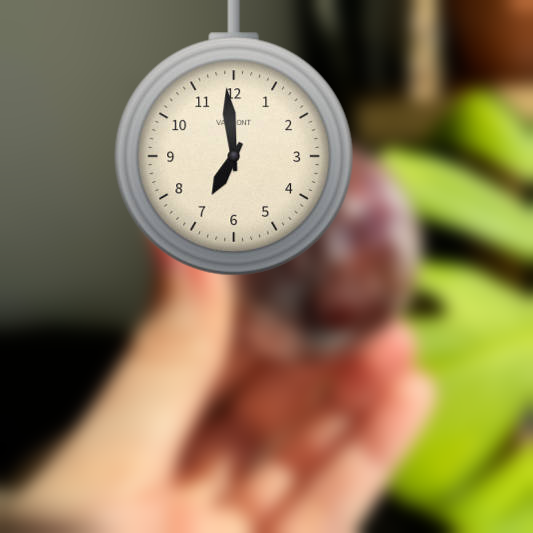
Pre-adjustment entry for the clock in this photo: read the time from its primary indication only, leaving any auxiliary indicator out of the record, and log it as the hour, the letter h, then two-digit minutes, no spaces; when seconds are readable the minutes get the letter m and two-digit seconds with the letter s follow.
6h59
